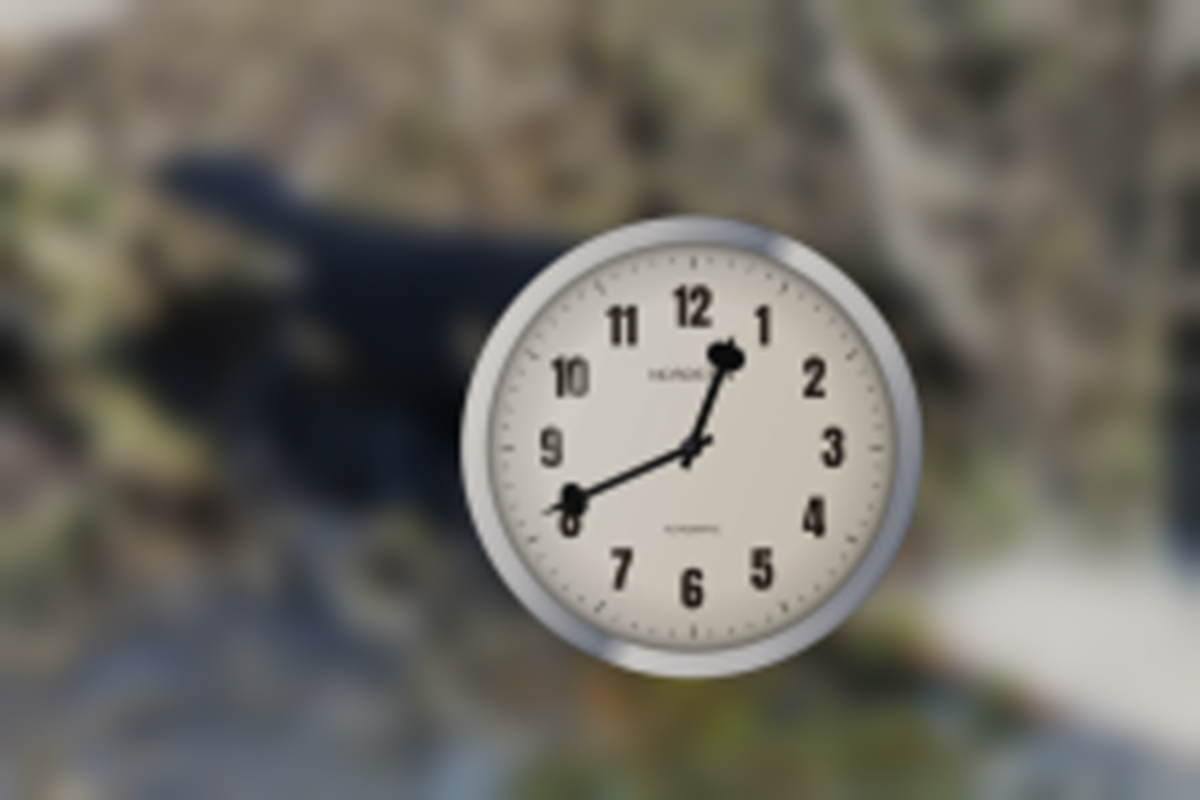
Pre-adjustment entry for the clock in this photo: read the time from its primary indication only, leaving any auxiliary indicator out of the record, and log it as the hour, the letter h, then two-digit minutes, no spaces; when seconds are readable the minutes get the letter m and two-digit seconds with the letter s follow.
12h41
